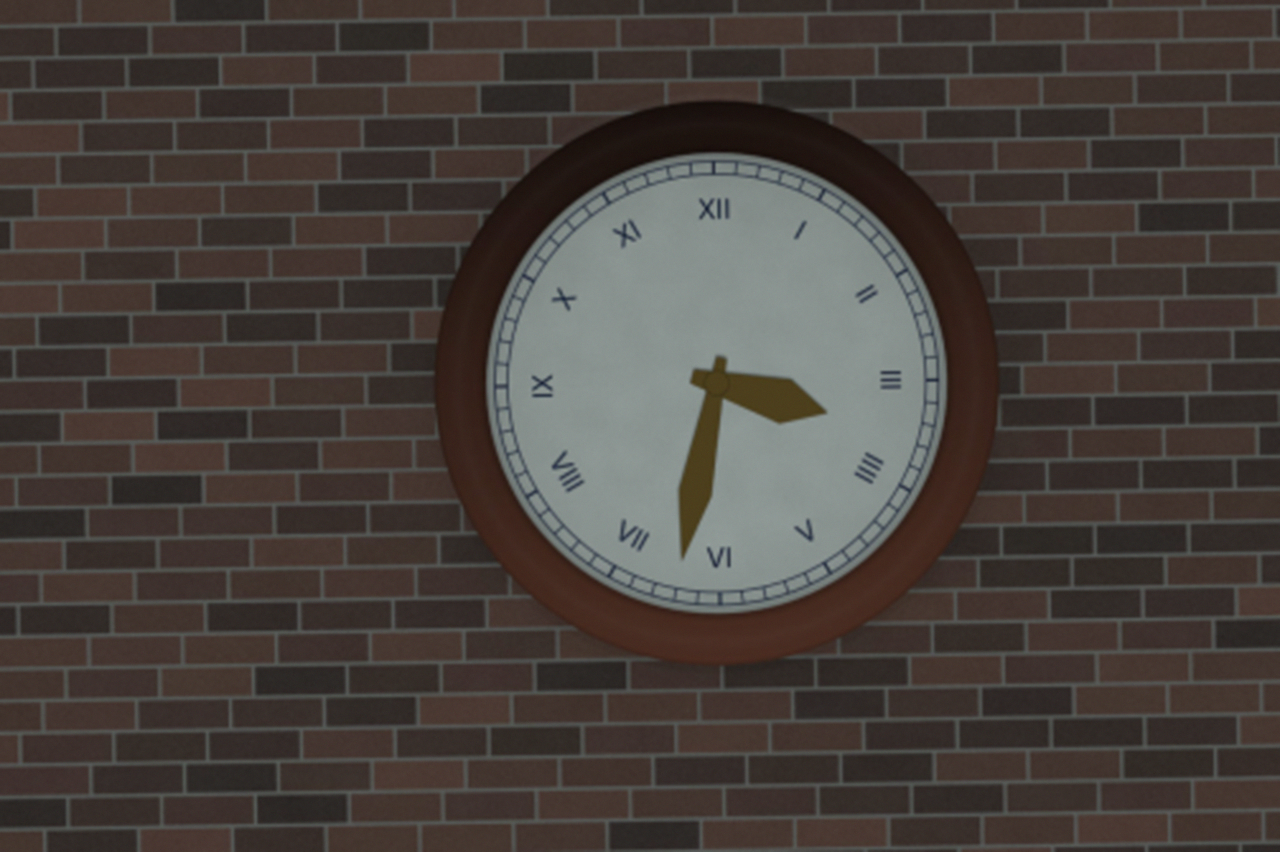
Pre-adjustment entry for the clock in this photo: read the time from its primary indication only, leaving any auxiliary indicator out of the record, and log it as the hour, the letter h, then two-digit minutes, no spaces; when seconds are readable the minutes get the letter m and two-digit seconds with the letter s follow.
3h32
